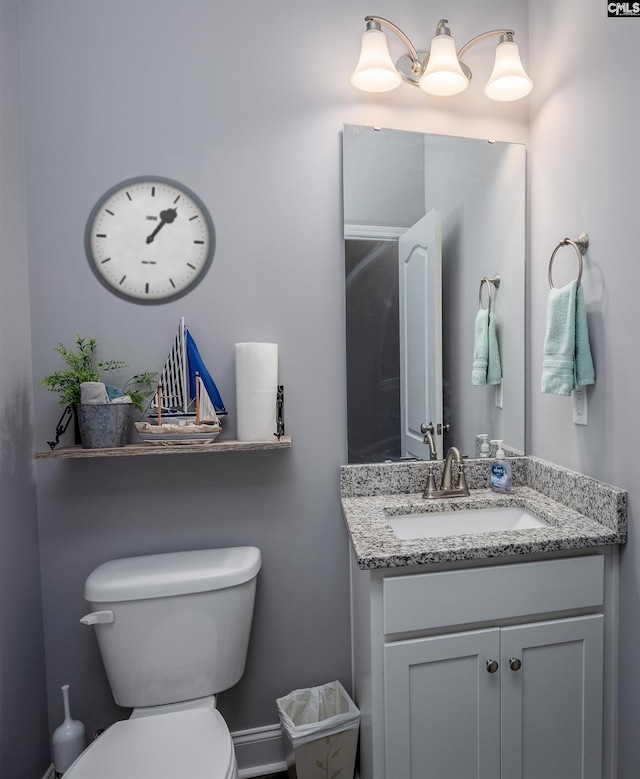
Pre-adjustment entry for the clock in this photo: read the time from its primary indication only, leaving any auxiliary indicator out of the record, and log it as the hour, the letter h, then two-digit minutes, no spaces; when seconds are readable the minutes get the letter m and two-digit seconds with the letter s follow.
1h06
